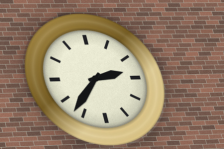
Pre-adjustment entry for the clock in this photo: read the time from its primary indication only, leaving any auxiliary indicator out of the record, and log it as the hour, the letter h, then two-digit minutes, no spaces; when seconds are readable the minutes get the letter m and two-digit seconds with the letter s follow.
2h37
